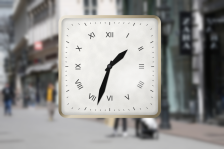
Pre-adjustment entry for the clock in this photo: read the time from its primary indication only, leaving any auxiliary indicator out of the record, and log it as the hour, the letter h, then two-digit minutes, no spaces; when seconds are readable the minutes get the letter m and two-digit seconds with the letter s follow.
1h33
